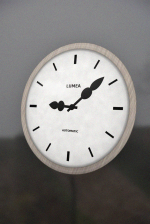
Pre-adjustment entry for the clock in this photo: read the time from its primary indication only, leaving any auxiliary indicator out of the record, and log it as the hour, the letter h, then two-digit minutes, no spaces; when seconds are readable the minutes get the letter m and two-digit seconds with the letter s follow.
9h08
